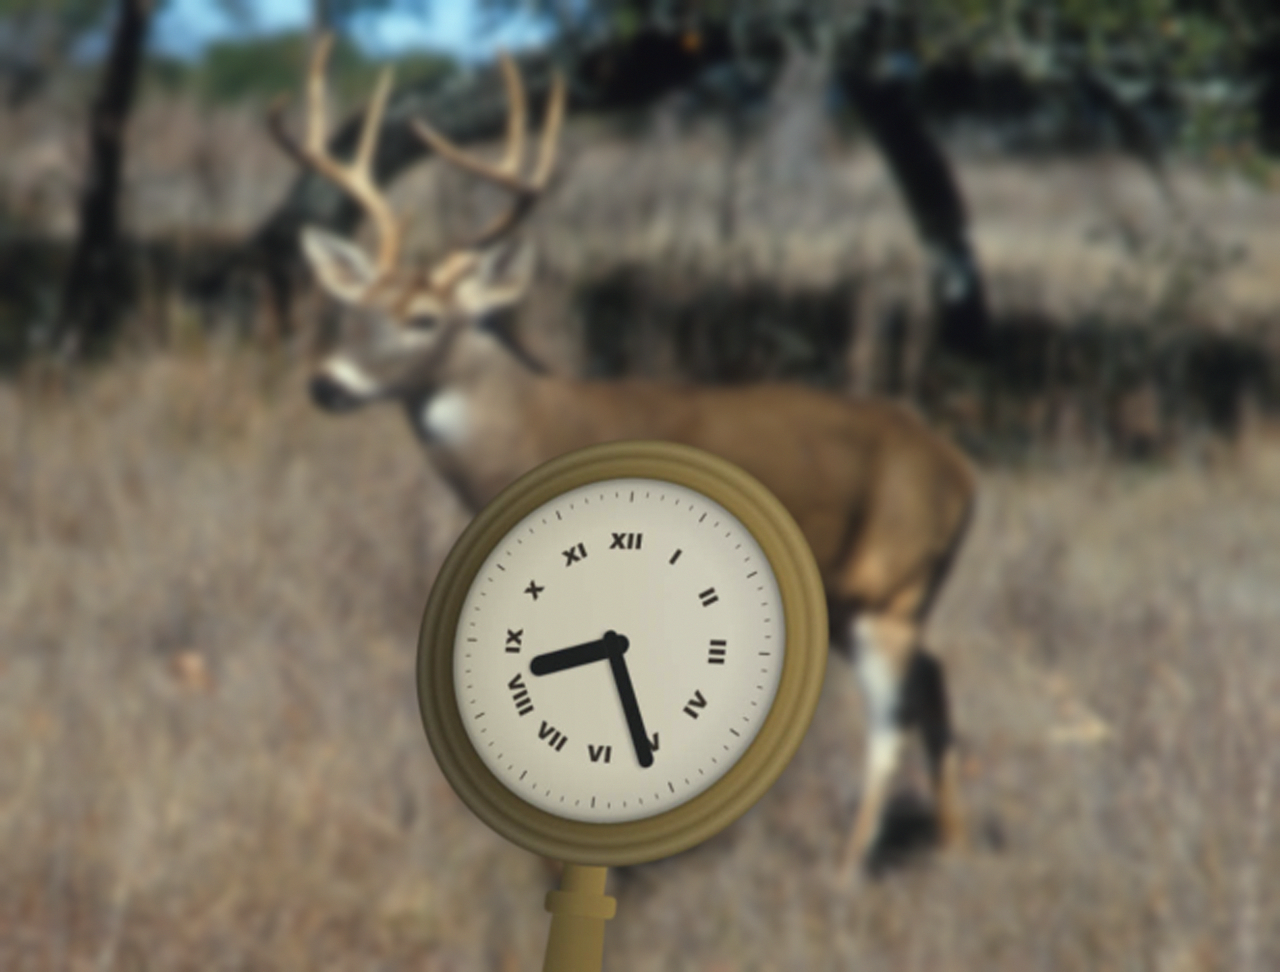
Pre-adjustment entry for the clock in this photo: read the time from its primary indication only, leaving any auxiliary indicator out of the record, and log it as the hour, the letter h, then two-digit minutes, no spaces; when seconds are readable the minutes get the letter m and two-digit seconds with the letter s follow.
8h26
